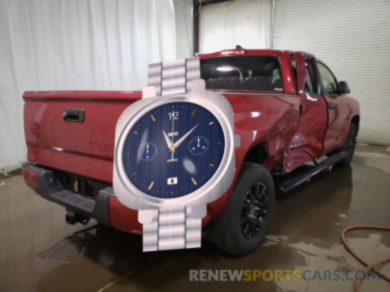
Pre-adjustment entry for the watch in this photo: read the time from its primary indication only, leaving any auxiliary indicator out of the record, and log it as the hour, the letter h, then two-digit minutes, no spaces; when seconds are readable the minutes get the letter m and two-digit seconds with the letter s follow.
11h08
